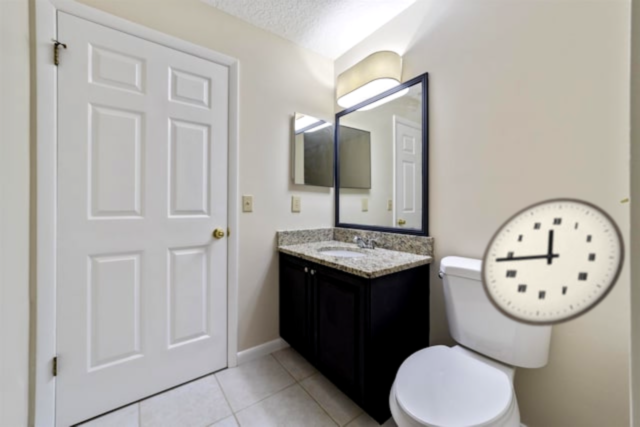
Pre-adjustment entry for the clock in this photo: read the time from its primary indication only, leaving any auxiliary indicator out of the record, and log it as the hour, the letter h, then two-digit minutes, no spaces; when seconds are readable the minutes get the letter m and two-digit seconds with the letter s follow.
11h44
